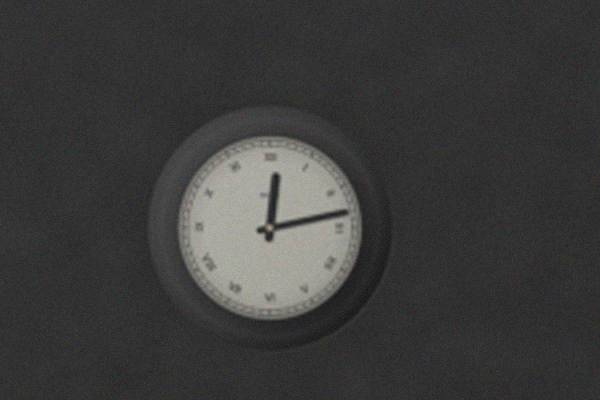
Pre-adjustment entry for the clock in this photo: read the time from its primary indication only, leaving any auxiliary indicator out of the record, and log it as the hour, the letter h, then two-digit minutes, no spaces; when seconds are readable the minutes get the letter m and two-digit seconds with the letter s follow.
12h13
